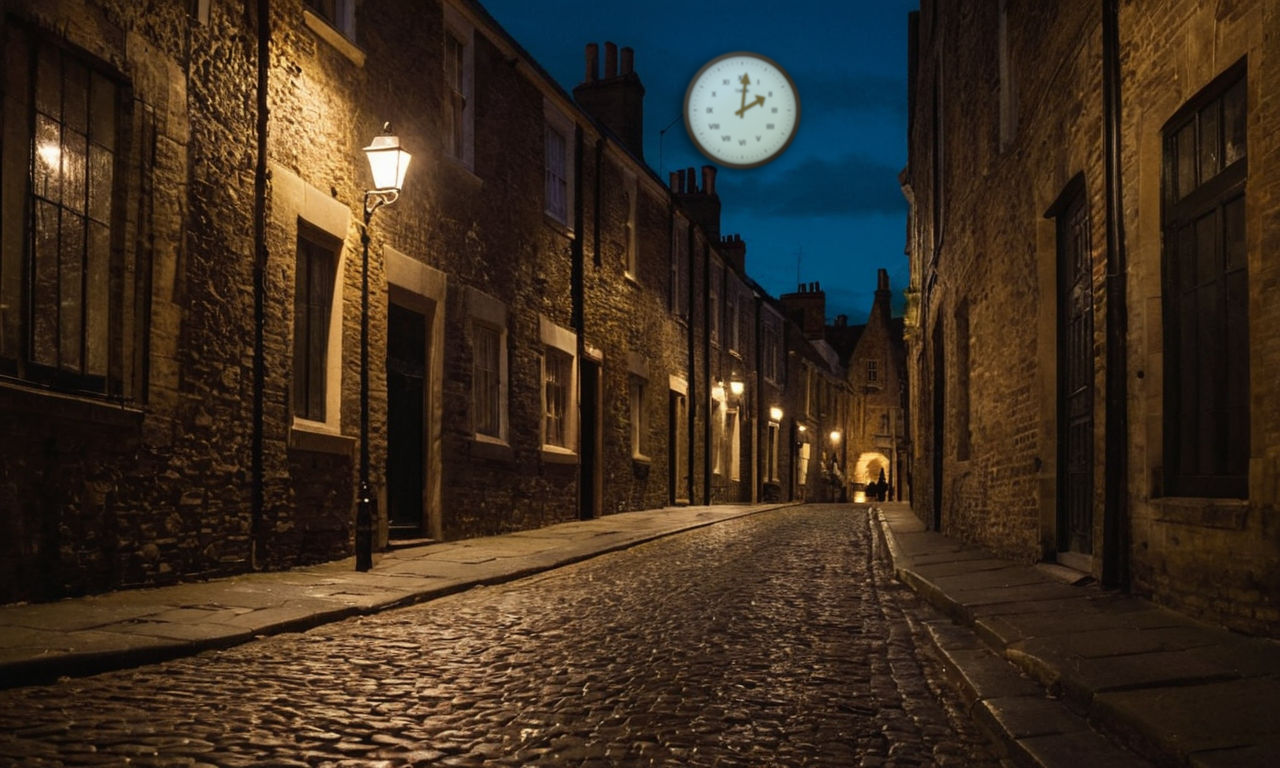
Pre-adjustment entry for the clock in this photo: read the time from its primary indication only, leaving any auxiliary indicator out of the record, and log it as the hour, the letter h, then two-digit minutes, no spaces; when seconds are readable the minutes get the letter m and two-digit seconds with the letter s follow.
2h01
